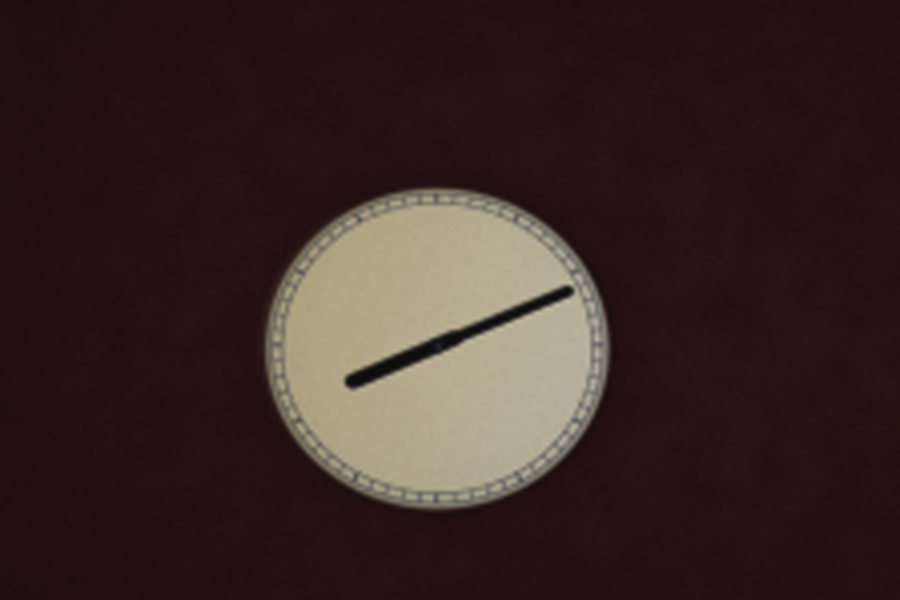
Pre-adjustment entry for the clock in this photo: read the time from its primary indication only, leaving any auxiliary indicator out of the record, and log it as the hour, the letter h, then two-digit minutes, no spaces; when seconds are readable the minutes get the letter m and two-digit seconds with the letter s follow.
8h11
